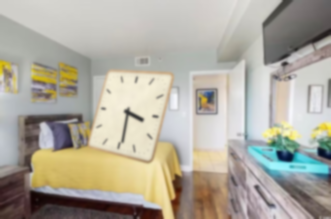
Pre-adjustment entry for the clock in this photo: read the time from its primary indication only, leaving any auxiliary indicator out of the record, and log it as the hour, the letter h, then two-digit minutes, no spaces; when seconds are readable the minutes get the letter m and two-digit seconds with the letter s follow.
3h29
